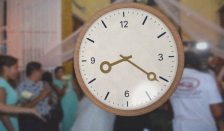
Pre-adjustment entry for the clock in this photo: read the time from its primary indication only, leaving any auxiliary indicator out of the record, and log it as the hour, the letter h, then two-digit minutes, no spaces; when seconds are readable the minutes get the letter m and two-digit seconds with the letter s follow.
8h21
